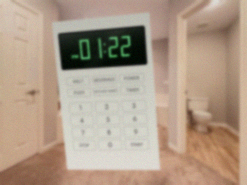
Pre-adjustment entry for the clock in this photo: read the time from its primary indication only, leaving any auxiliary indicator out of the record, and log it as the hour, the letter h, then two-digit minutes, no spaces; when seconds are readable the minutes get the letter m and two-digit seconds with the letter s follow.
1h22
